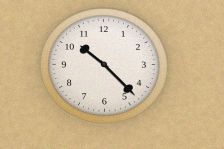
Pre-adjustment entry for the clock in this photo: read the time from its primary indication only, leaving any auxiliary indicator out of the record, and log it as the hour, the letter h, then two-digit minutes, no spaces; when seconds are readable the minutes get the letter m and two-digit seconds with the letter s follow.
10h23
